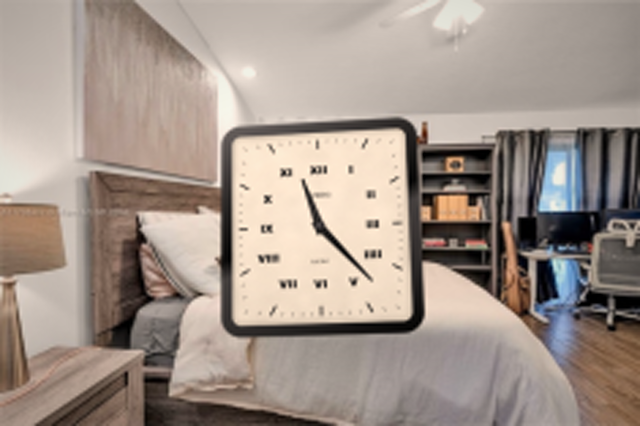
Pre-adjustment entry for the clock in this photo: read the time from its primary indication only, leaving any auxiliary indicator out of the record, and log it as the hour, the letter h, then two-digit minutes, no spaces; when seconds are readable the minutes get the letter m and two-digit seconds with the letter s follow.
11h23
